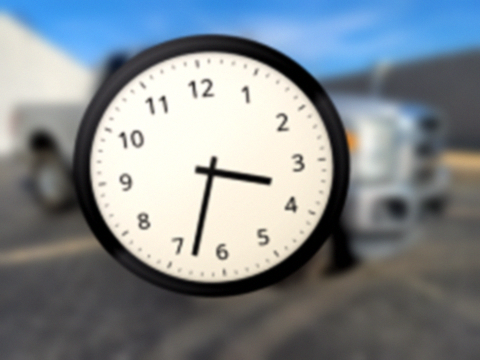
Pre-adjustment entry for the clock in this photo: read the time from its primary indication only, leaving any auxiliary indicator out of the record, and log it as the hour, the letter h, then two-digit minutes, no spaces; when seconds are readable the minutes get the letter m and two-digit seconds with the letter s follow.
3h33
